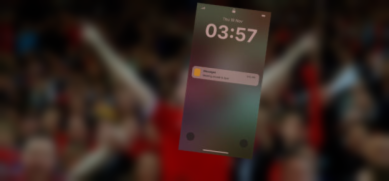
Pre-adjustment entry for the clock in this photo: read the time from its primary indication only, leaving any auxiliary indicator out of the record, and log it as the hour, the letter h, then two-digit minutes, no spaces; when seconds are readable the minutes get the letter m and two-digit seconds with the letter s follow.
3h57
